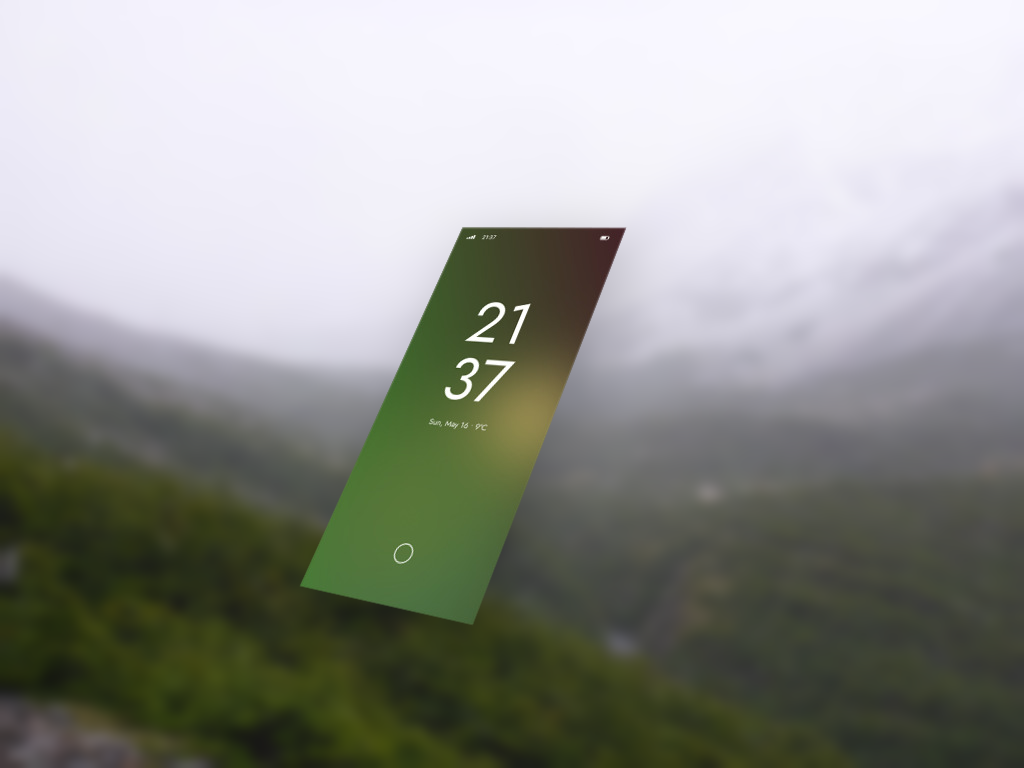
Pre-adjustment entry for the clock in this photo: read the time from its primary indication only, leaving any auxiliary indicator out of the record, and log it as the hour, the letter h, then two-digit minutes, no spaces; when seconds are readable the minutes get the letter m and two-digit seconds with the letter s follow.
21h37
